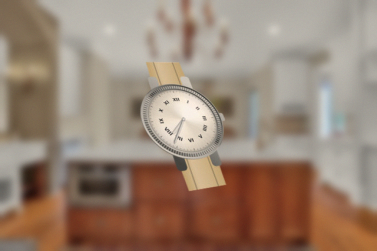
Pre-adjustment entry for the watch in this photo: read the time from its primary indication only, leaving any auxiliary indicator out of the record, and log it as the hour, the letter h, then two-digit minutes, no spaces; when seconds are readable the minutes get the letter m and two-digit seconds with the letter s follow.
7h36
